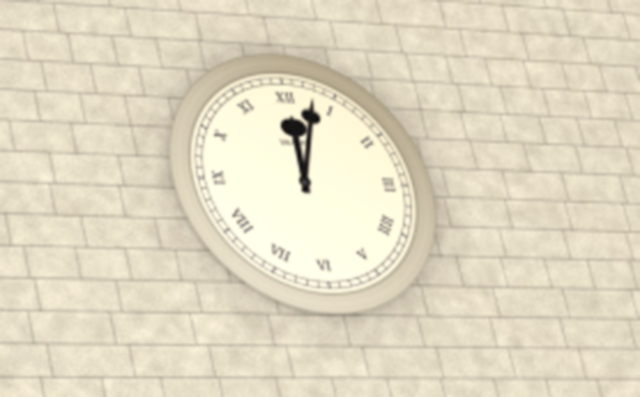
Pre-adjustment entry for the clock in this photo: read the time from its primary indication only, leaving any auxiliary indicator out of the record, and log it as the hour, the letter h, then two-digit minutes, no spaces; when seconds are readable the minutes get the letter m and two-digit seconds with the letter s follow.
12h03
